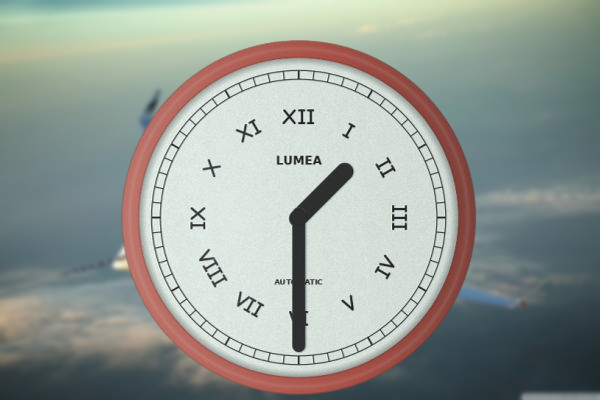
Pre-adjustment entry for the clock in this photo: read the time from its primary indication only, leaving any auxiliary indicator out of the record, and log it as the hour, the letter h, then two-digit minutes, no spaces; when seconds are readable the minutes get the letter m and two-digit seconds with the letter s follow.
1h30
